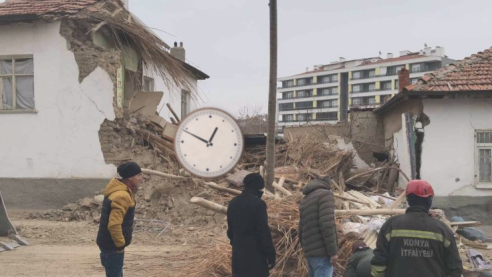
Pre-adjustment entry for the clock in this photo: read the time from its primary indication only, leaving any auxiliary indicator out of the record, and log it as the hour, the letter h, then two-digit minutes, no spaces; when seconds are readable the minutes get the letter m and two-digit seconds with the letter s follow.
12h49
